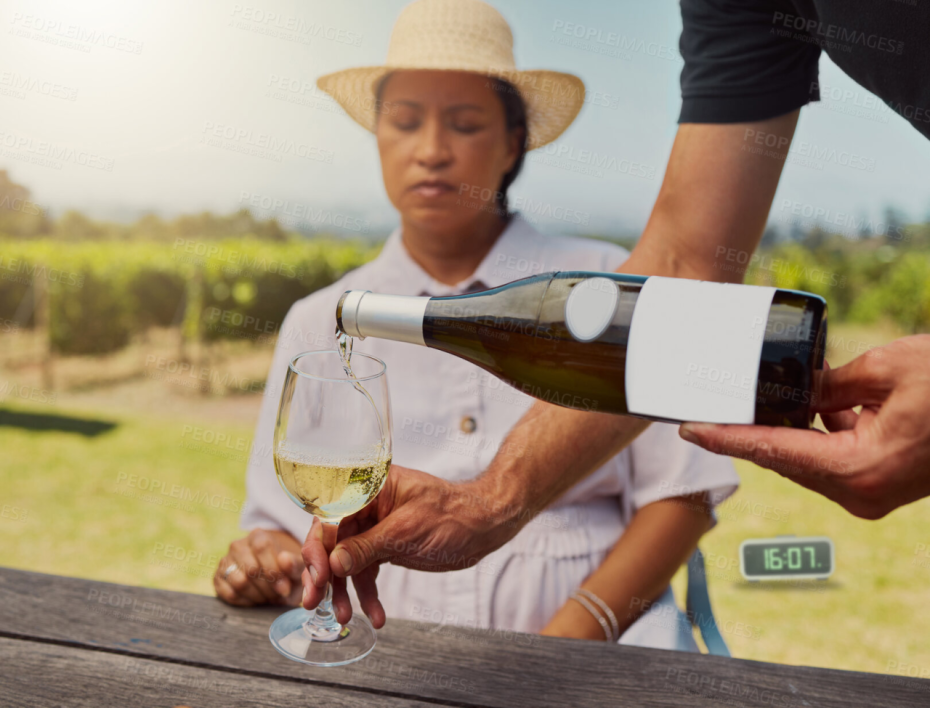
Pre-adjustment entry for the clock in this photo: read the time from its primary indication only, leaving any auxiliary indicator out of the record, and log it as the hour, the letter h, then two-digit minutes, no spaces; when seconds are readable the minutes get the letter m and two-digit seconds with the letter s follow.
16h07
